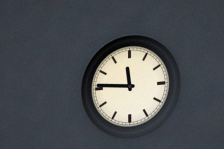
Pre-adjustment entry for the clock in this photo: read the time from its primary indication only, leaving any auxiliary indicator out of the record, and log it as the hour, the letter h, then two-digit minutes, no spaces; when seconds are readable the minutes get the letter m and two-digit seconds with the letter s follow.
11h46
